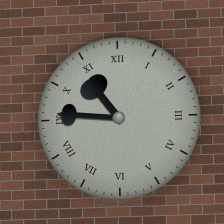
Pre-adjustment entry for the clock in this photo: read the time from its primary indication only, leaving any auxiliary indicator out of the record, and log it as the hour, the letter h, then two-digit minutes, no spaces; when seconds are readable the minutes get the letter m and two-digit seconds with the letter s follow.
10h46
